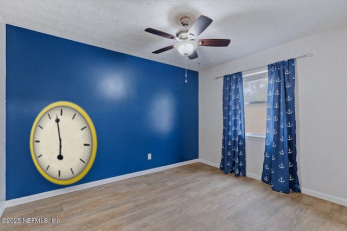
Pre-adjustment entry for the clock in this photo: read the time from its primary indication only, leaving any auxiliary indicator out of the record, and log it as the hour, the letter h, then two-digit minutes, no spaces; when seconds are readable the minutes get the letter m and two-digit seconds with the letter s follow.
5h58
